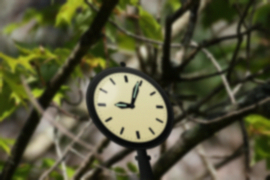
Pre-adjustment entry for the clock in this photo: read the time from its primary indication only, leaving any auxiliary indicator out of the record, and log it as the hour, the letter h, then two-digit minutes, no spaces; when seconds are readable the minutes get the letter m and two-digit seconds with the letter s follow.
9h04
